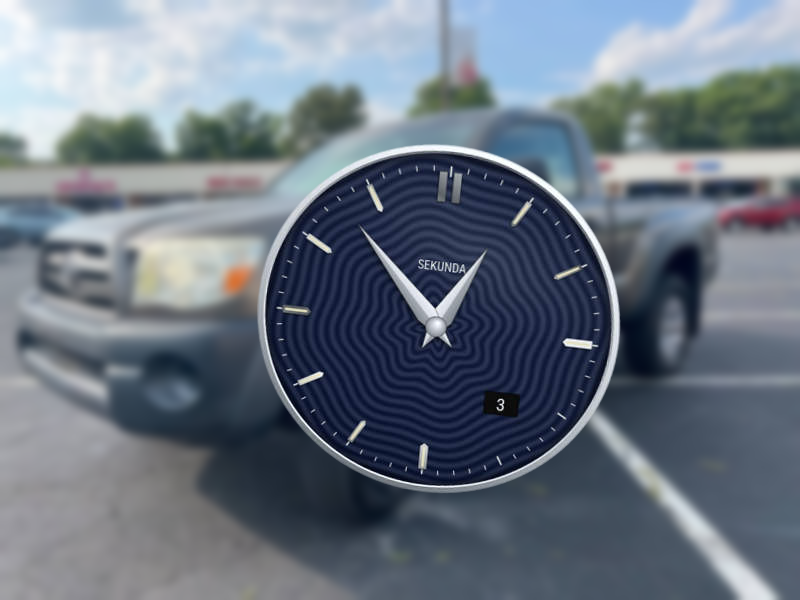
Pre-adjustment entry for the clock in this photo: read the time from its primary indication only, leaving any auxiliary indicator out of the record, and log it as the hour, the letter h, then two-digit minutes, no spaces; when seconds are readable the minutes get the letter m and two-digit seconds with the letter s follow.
12h53
